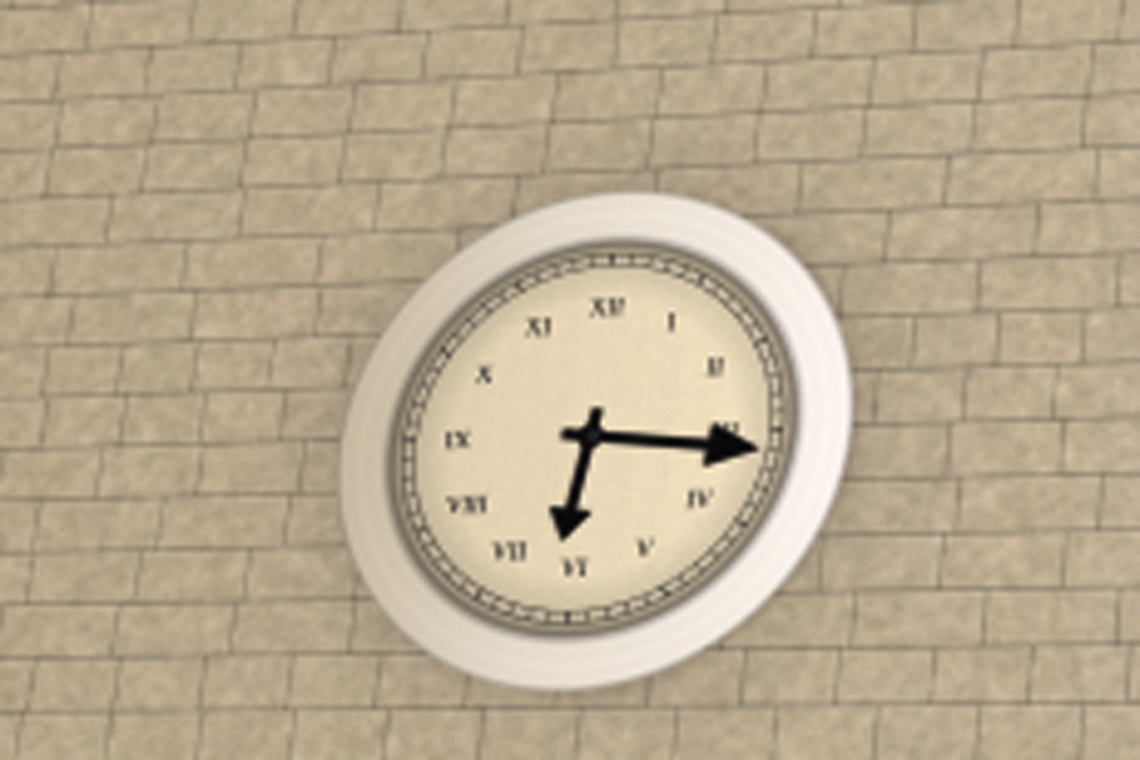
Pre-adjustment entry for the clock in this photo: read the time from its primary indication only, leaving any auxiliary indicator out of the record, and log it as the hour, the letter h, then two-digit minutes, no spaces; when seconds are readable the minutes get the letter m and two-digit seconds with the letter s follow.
6h16
